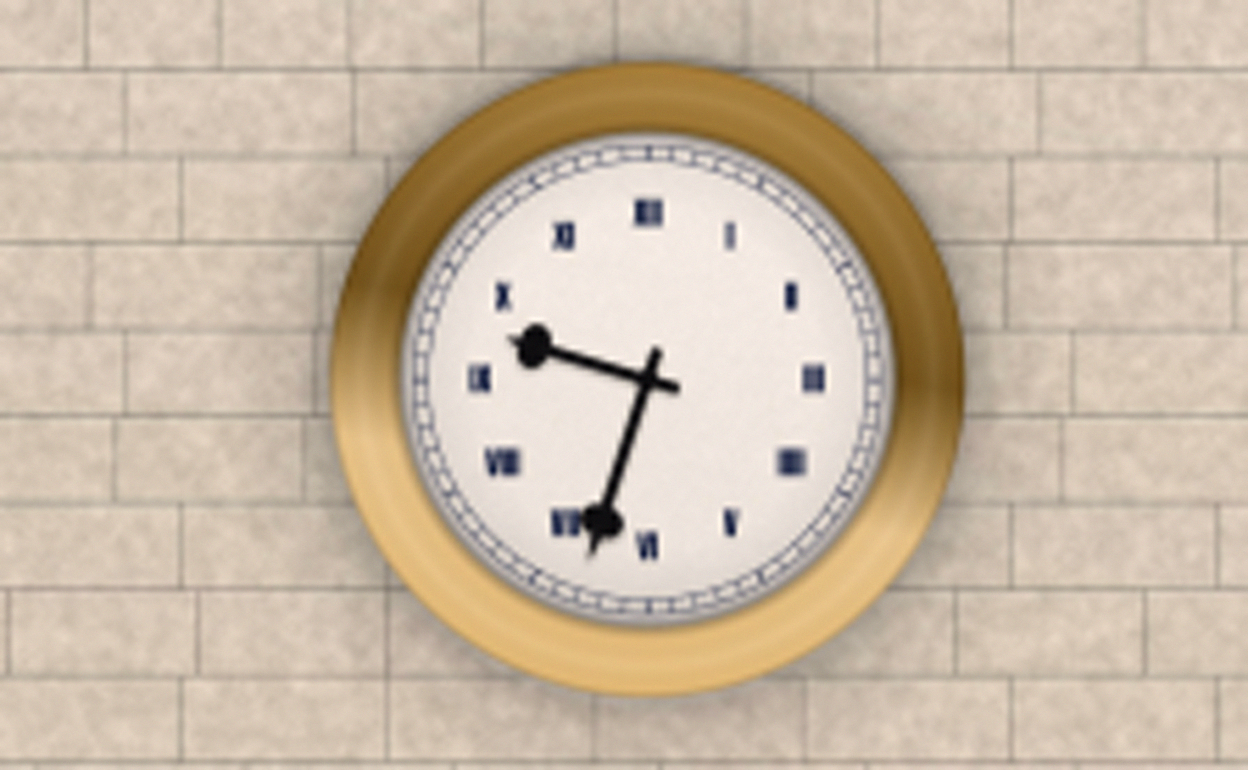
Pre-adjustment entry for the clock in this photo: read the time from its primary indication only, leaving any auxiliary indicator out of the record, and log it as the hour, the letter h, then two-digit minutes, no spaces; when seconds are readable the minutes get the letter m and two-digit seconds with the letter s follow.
9h33
